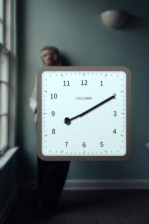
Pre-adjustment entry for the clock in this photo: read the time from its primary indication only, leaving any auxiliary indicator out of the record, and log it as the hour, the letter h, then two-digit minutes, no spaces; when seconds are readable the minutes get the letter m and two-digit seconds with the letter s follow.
8h10
